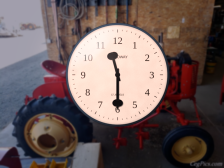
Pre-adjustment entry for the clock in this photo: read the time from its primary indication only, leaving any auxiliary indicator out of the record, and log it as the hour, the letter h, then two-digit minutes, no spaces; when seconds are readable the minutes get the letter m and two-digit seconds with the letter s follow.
11h30
